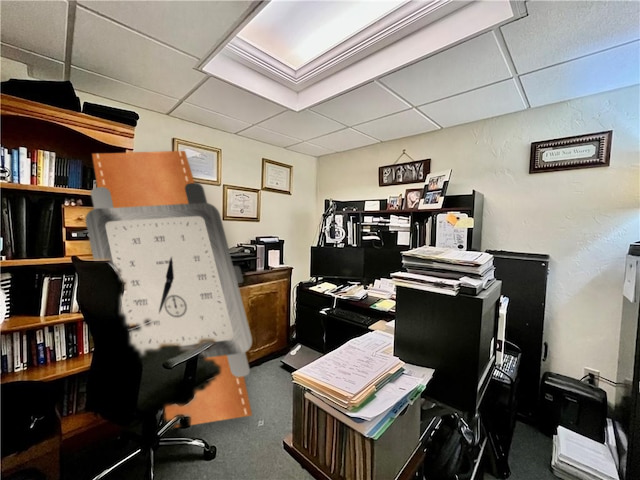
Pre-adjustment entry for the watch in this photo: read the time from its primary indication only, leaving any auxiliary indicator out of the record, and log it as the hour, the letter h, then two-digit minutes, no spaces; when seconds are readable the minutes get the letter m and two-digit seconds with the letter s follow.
12h35
